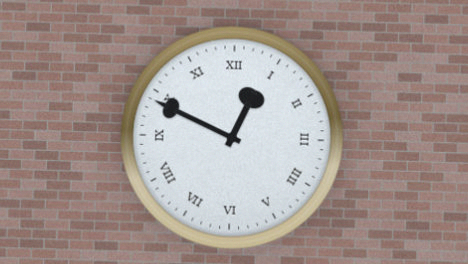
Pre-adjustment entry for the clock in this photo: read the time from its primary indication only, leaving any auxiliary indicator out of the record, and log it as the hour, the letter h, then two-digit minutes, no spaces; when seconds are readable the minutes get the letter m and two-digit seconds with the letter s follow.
12h49
